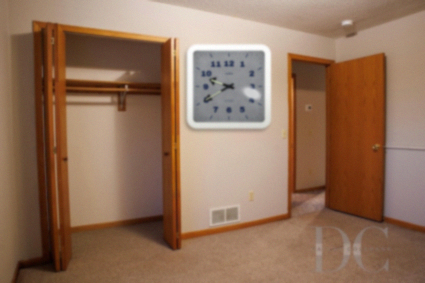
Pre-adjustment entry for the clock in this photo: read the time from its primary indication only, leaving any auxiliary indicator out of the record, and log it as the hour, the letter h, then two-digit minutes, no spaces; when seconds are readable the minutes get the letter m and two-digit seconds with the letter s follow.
9h40
